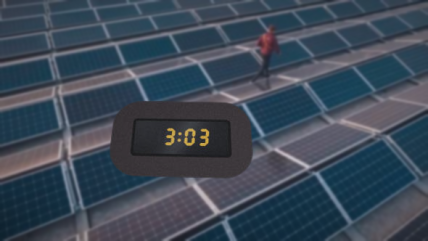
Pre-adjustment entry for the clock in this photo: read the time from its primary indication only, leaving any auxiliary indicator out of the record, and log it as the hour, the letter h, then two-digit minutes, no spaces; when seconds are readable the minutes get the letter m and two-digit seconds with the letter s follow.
3h03
